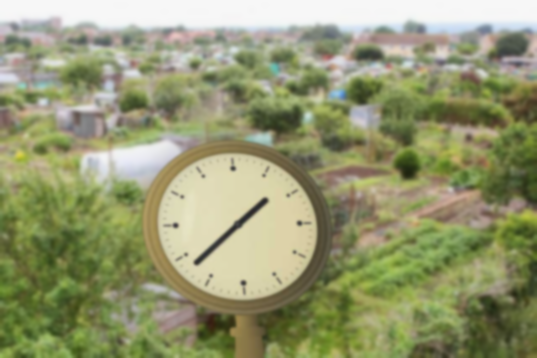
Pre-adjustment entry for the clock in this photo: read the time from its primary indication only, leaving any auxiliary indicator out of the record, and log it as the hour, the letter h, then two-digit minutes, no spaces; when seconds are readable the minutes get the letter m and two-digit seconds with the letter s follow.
1h38
